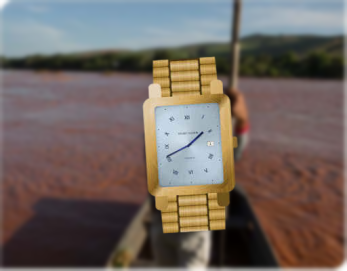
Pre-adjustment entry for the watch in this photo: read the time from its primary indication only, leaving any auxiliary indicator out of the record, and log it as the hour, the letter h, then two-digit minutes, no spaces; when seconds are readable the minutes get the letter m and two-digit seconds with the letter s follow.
1h41
